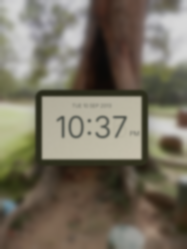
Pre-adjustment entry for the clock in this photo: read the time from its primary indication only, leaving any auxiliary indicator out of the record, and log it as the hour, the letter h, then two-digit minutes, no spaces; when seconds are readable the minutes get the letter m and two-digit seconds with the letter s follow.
10h37
